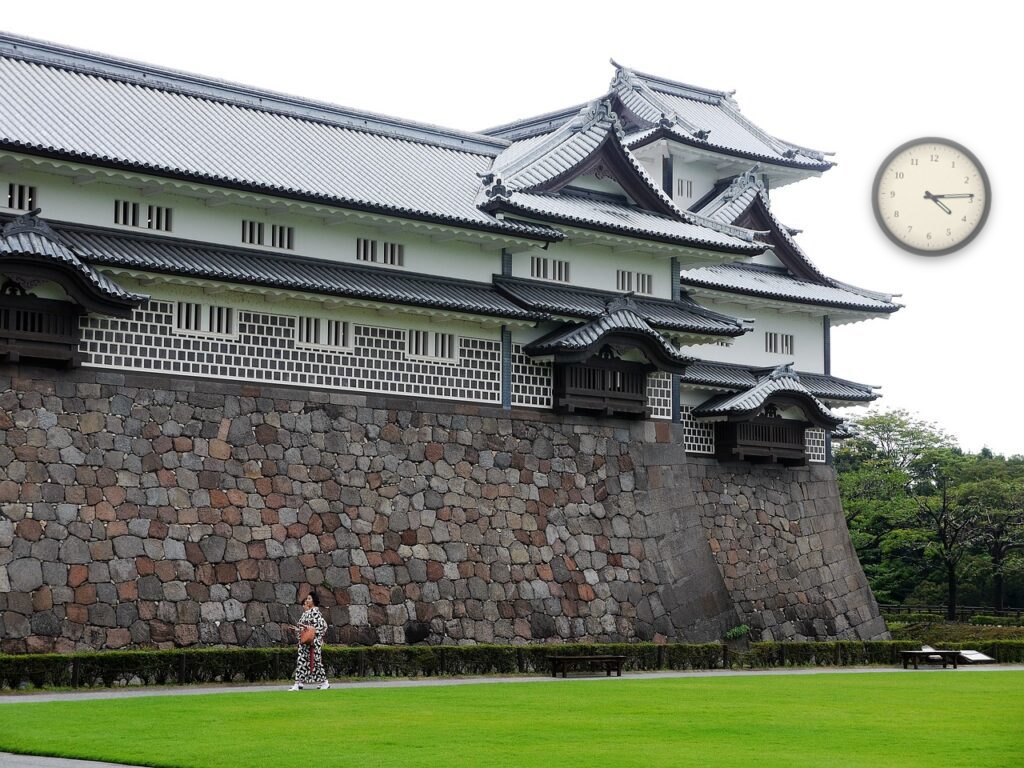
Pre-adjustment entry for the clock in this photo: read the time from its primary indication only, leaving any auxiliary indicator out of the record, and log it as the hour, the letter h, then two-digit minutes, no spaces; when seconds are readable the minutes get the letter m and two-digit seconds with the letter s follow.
4h14
